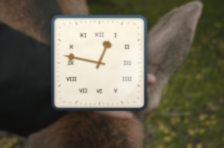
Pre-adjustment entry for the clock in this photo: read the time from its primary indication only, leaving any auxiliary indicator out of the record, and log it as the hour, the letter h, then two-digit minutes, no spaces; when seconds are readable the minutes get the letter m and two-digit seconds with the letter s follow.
12h47
